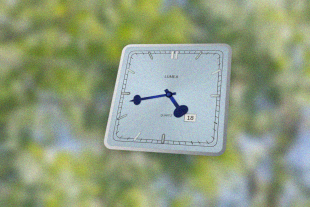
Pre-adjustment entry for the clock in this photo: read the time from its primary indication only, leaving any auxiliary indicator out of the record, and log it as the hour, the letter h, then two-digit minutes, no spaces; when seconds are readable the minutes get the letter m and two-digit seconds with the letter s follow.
4h43
